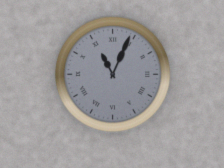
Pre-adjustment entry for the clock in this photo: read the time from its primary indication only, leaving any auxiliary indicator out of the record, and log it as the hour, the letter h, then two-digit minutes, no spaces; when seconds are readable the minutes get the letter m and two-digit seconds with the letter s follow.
11h04
